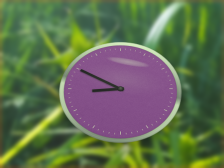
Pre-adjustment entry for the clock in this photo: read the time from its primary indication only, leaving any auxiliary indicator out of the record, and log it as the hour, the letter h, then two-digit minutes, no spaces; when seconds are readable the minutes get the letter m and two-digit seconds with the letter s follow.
8h50
